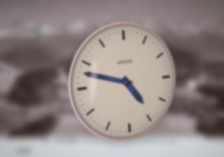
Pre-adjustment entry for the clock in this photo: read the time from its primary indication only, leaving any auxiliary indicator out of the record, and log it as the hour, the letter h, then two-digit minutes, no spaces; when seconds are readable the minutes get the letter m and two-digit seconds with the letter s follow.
4h48
